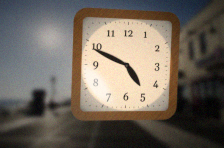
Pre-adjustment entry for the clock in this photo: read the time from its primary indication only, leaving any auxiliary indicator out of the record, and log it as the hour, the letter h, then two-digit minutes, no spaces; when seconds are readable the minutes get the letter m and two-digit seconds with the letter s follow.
4h49
